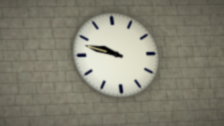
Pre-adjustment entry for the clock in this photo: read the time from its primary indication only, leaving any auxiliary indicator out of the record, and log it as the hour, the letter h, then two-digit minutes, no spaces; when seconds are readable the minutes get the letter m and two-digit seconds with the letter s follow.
9h48
